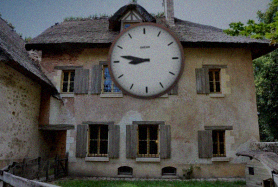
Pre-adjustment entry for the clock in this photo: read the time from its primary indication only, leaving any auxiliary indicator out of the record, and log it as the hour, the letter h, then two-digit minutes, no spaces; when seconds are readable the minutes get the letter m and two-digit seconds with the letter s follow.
8h47
